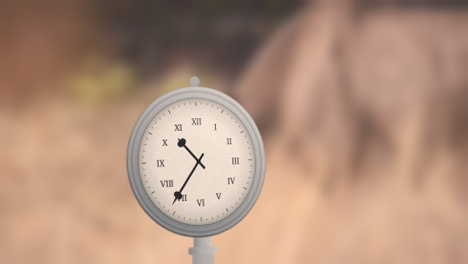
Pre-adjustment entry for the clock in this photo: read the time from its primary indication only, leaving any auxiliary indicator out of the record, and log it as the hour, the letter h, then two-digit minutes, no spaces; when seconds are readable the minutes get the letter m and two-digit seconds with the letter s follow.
10h36
